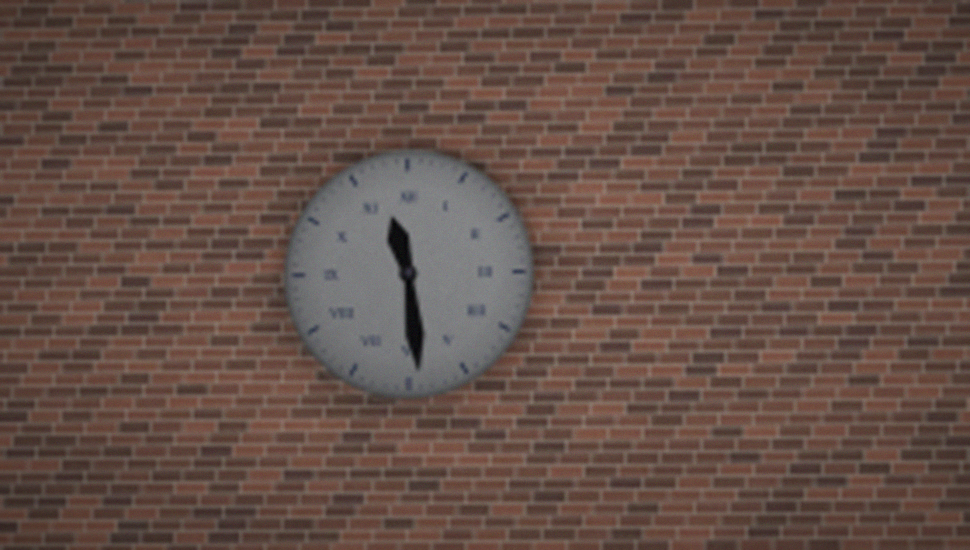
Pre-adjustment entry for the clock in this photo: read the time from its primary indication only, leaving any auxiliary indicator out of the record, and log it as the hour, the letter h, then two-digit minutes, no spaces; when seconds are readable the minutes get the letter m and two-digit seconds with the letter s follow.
11h29
